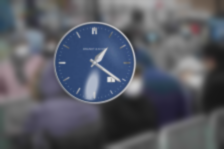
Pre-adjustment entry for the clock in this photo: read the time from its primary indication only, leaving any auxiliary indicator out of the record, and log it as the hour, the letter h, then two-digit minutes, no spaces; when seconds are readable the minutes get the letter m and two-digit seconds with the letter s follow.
1h21
